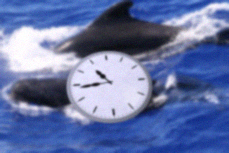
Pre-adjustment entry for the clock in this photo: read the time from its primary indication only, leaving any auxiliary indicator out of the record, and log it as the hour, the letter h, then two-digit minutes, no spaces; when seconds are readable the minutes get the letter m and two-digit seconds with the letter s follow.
10h44
